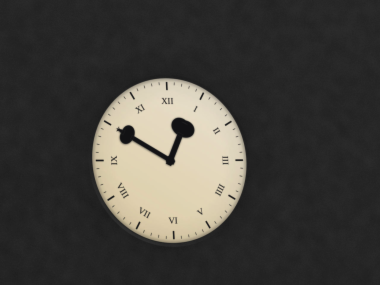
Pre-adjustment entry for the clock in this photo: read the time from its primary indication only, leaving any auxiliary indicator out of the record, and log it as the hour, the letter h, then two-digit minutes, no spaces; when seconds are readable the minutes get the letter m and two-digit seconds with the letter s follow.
12h50
